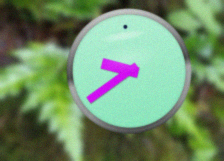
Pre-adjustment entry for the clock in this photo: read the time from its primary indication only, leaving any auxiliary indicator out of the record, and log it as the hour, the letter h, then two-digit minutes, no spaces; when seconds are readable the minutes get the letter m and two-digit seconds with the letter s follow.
9h40
